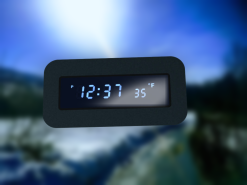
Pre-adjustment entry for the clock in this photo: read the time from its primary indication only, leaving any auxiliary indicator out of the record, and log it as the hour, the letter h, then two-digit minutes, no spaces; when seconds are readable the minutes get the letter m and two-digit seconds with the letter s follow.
12h37
